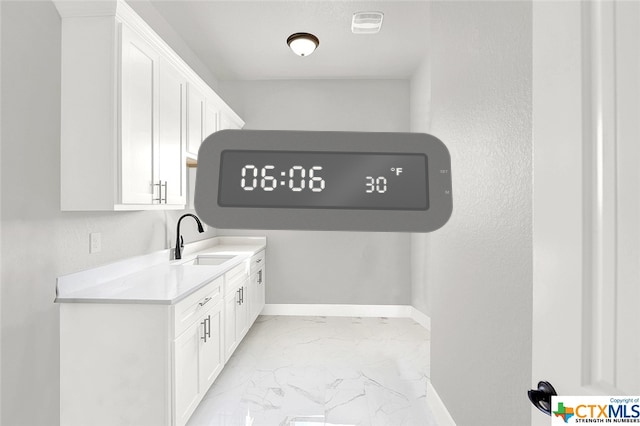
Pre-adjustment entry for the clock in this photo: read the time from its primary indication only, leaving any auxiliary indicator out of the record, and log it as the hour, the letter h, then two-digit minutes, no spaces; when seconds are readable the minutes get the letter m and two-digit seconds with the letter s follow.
6h06
